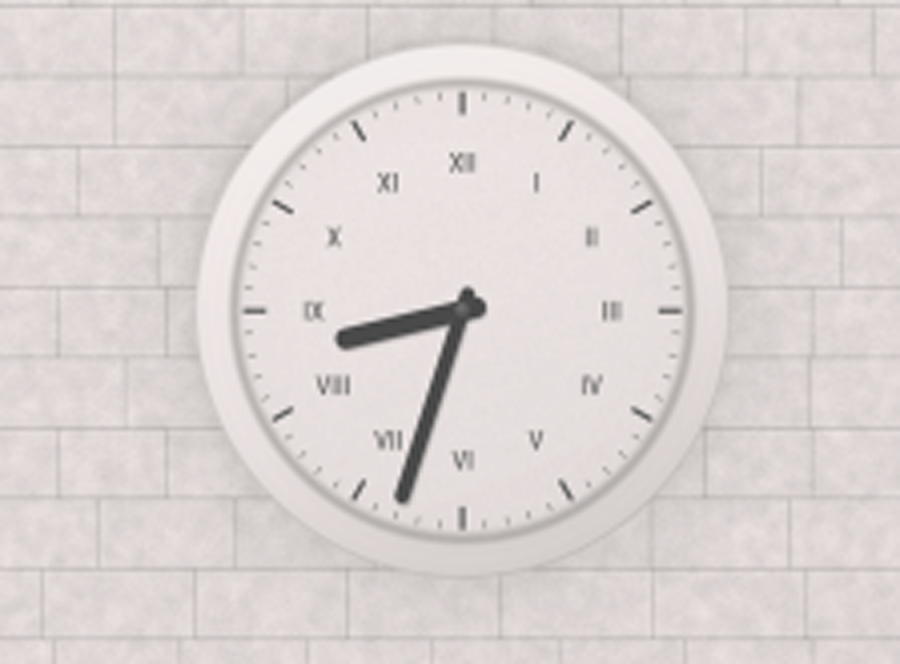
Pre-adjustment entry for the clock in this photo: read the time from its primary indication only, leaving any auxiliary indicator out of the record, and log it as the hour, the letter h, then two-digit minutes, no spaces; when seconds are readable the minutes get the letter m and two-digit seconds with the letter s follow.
8h33
